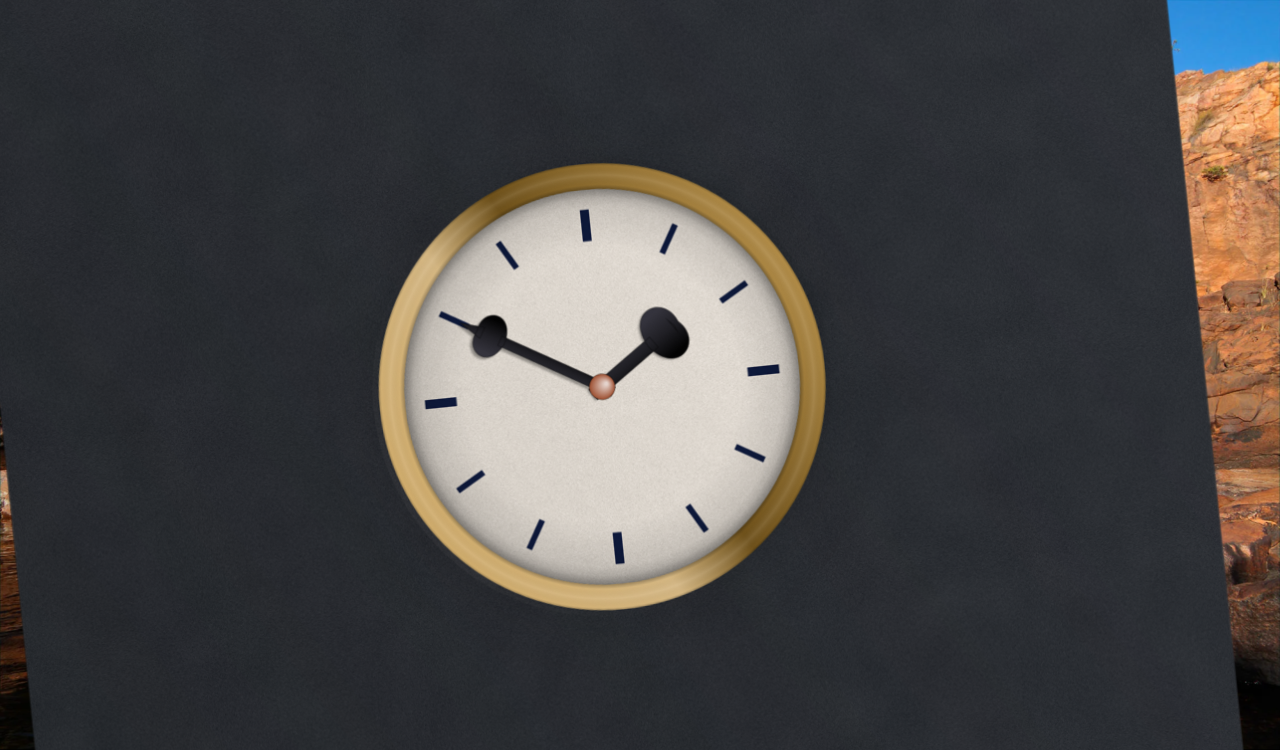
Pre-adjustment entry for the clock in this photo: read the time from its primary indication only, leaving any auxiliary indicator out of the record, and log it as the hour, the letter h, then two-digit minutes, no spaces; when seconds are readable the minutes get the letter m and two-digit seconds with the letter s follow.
1h50
